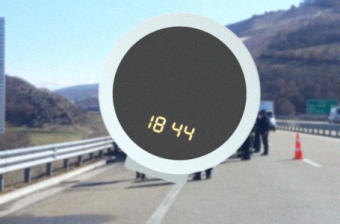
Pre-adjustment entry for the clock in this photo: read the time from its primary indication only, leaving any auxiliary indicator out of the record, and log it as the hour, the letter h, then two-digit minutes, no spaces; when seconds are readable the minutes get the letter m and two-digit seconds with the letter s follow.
18h44
